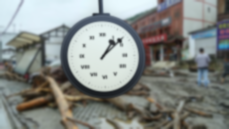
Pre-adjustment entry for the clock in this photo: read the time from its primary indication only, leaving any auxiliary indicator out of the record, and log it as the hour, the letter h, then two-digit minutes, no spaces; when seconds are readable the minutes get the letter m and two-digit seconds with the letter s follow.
1h08
